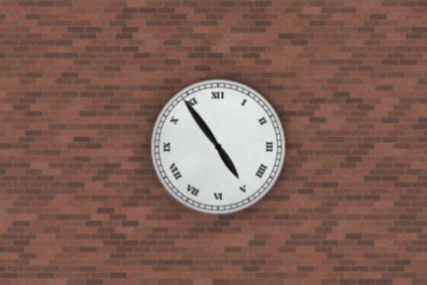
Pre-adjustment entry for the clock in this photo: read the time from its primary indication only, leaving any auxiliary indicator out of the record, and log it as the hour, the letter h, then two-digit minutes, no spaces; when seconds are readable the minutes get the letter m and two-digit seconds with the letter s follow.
4h54
